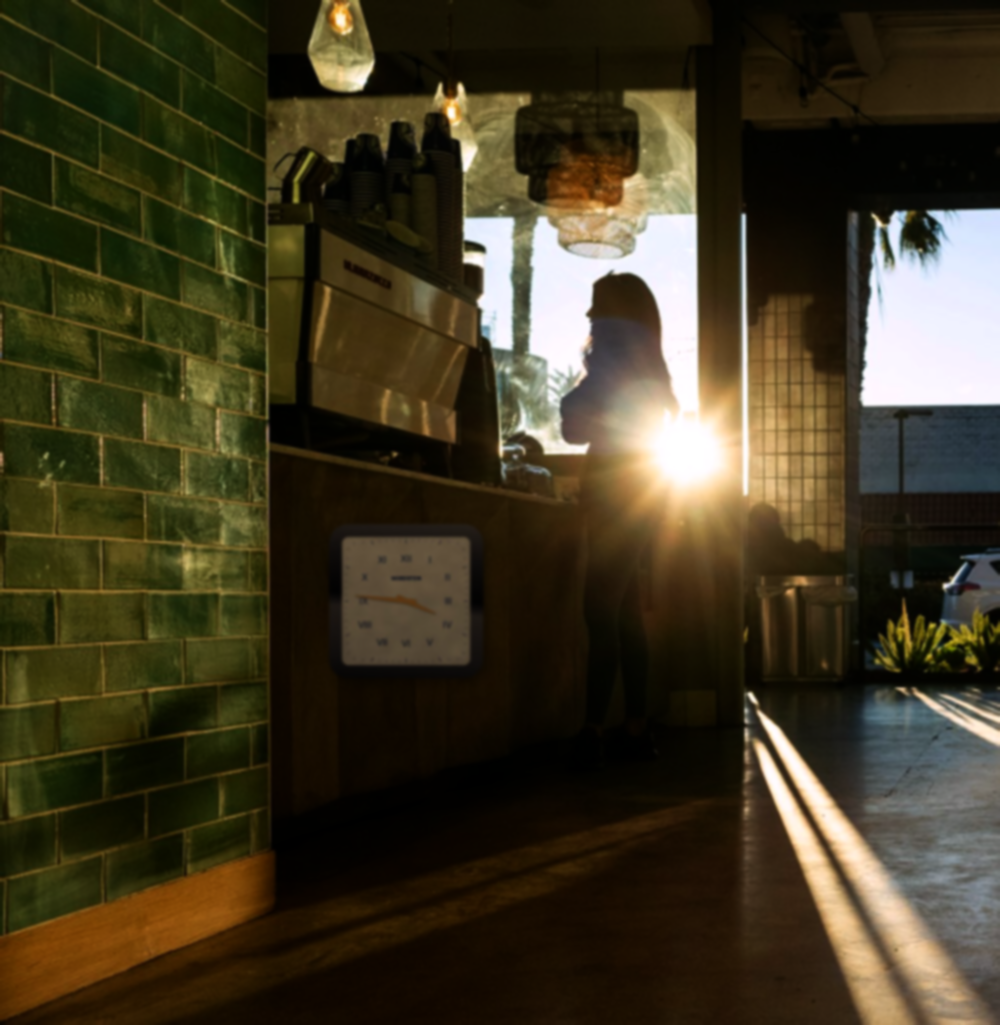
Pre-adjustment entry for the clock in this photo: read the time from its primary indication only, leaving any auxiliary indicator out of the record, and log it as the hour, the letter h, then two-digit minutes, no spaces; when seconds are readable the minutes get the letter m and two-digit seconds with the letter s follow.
3h46
